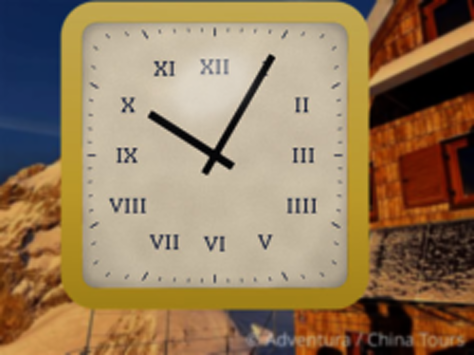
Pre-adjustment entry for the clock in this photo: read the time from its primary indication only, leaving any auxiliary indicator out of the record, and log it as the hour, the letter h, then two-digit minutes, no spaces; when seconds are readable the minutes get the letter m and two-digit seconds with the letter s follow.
10h05
